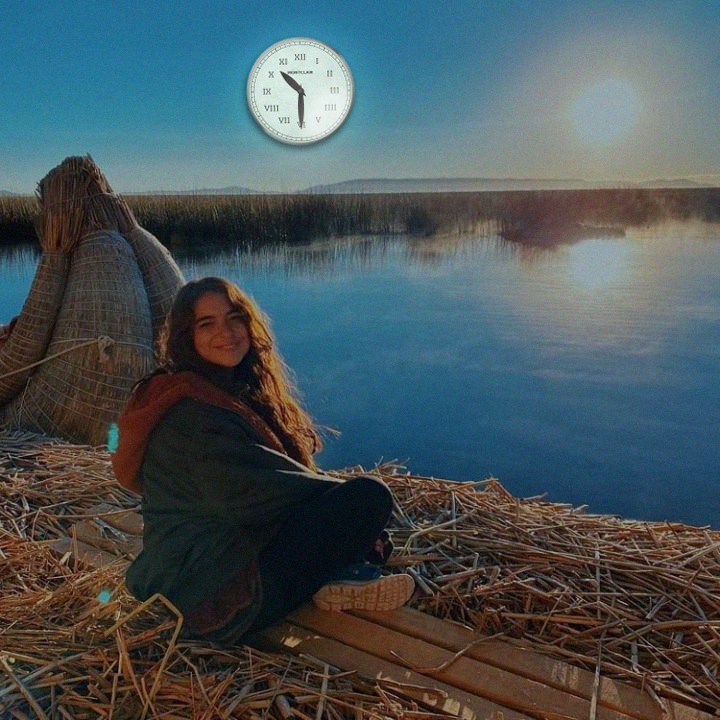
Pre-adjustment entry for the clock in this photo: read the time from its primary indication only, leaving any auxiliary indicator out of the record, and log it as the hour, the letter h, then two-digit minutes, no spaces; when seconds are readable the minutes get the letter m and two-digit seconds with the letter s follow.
10h30
